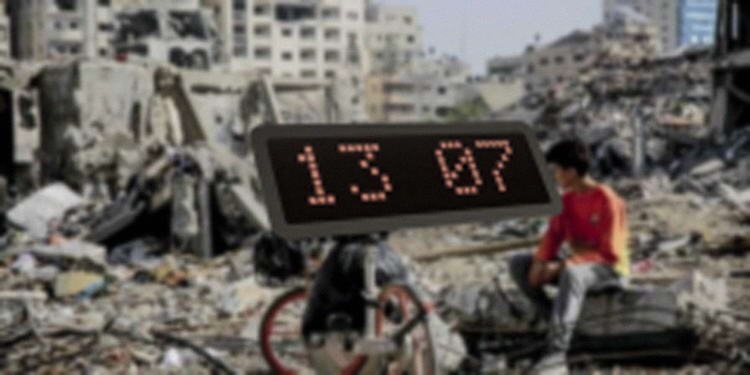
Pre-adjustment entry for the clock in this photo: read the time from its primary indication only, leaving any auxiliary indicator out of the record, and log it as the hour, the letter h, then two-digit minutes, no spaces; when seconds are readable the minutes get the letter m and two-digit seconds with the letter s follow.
13h07
